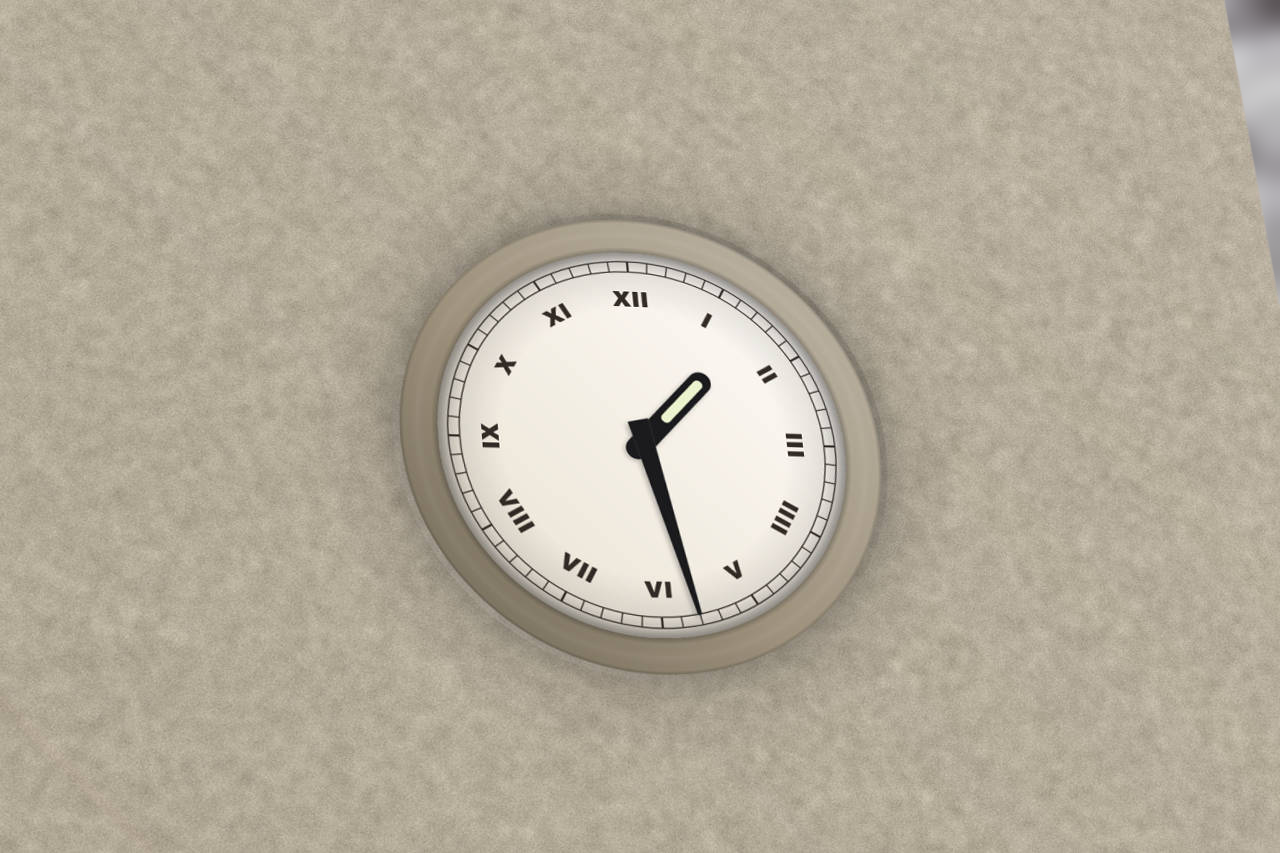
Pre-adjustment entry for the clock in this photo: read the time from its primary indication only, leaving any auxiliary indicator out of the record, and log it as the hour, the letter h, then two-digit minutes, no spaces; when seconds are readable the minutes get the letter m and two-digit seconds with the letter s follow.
1h28
